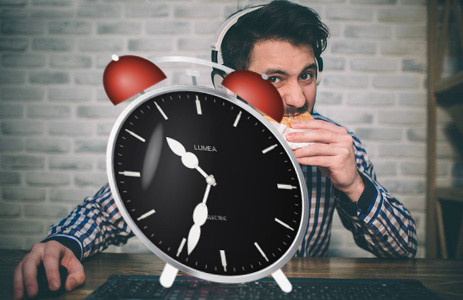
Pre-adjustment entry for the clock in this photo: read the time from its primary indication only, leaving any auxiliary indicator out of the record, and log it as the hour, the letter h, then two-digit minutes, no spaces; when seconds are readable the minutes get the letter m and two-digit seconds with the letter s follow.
10h34
